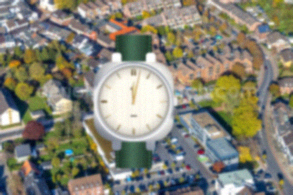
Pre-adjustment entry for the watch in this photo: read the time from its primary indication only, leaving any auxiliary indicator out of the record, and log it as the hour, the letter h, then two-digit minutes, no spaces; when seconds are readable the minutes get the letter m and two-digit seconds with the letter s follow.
12h02
